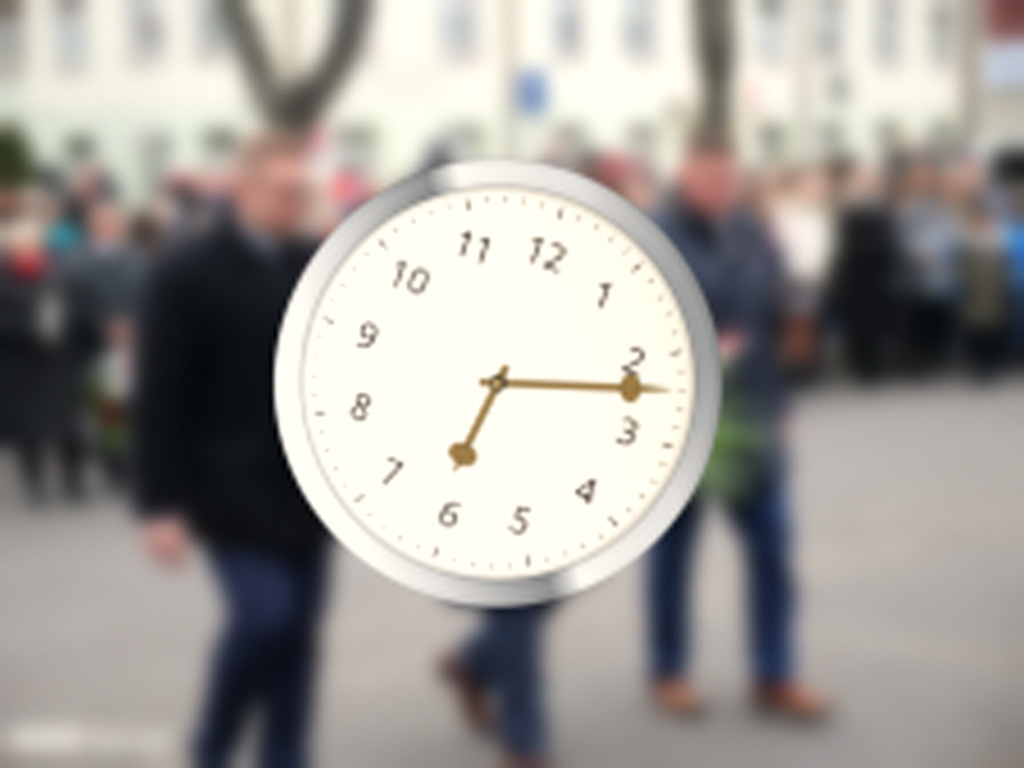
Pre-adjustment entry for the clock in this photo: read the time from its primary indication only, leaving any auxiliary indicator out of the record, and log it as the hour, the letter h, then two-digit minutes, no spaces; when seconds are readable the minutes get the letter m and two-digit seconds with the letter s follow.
6h12
